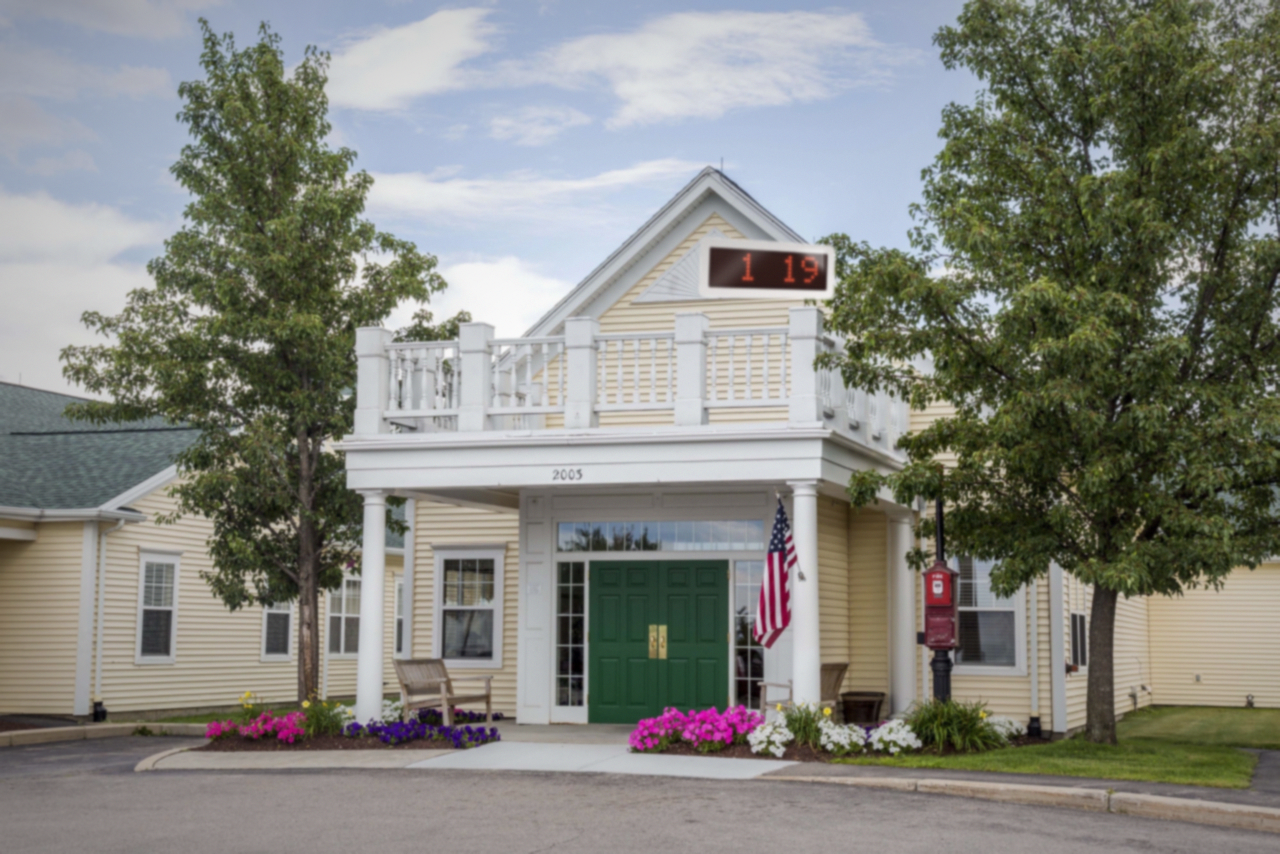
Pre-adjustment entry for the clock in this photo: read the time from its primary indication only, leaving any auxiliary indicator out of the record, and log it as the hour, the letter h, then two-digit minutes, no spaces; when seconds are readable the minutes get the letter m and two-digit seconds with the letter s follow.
1h19
